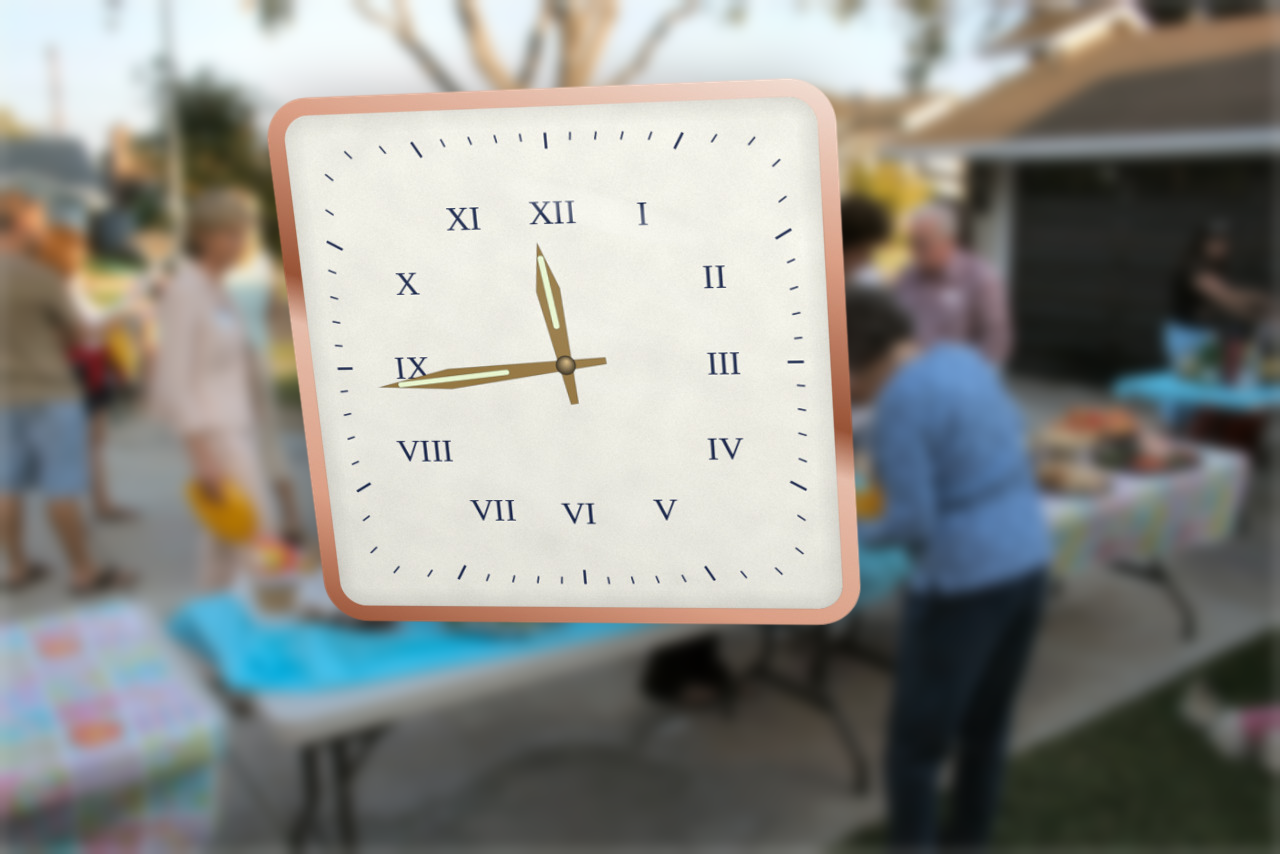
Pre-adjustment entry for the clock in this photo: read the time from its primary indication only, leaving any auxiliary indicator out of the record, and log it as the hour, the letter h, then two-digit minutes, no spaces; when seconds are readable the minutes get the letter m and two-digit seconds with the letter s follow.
11h44
